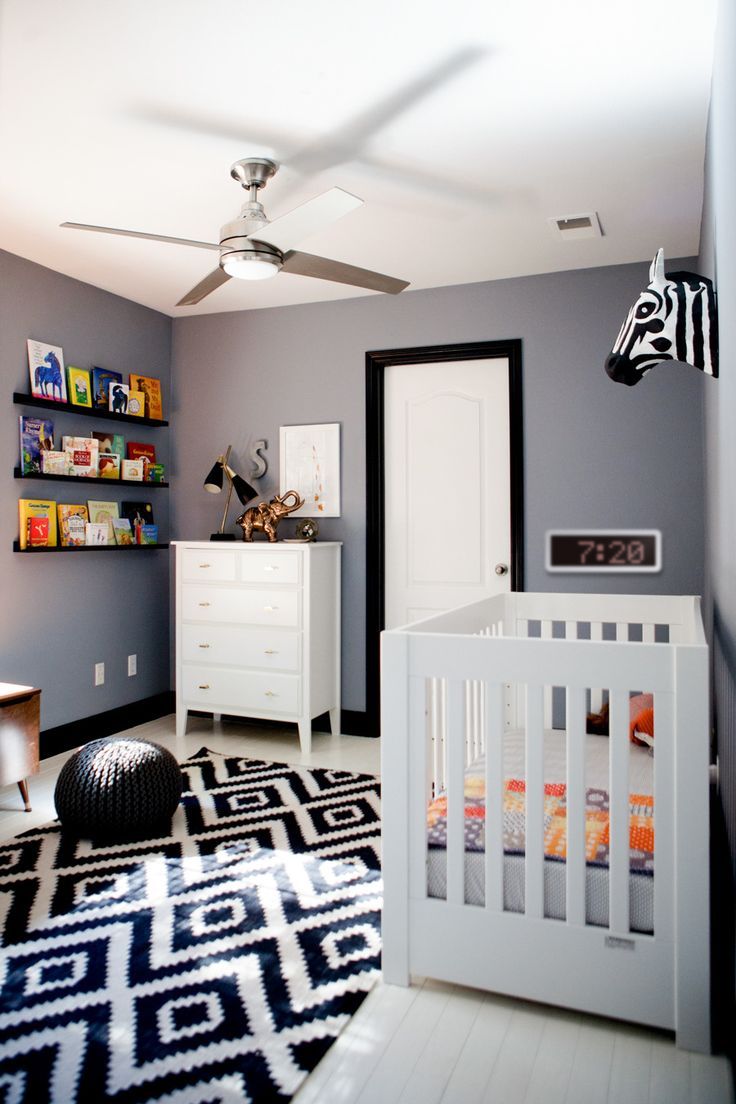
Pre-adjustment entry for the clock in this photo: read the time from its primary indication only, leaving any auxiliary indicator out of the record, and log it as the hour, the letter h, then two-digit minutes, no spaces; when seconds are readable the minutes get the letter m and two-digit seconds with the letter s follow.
7h20
